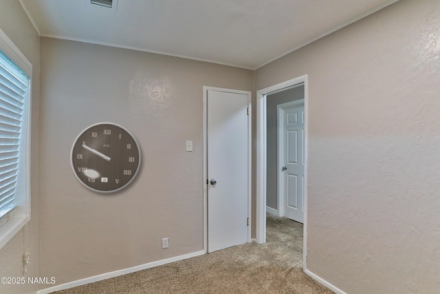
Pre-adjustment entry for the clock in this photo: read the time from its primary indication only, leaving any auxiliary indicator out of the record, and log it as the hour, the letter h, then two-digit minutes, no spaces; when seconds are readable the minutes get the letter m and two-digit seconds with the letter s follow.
9h49
